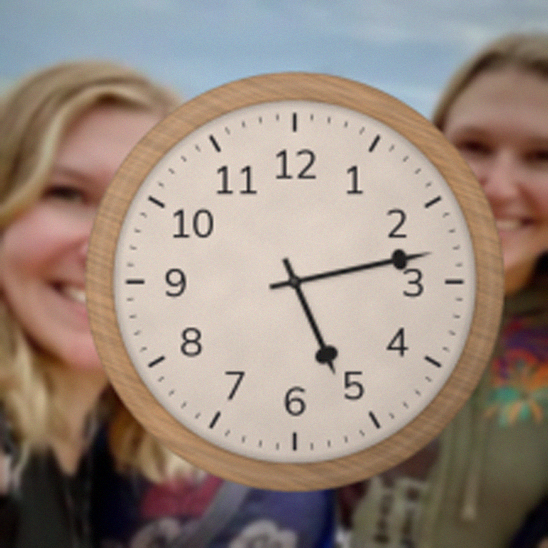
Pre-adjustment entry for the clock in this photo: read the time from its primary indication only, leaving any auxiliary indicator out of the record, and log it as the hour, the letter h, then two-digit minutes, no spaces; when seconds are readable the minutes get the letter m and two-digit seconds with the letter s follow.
5h13
